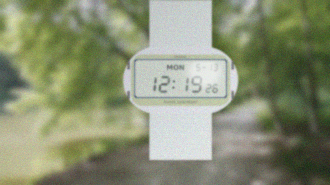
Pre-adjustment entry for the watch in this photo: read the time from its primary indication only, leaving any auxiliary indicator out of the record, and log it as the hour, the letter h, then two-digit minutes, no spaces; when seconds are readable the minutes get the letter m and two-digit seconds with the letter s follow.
12h19
